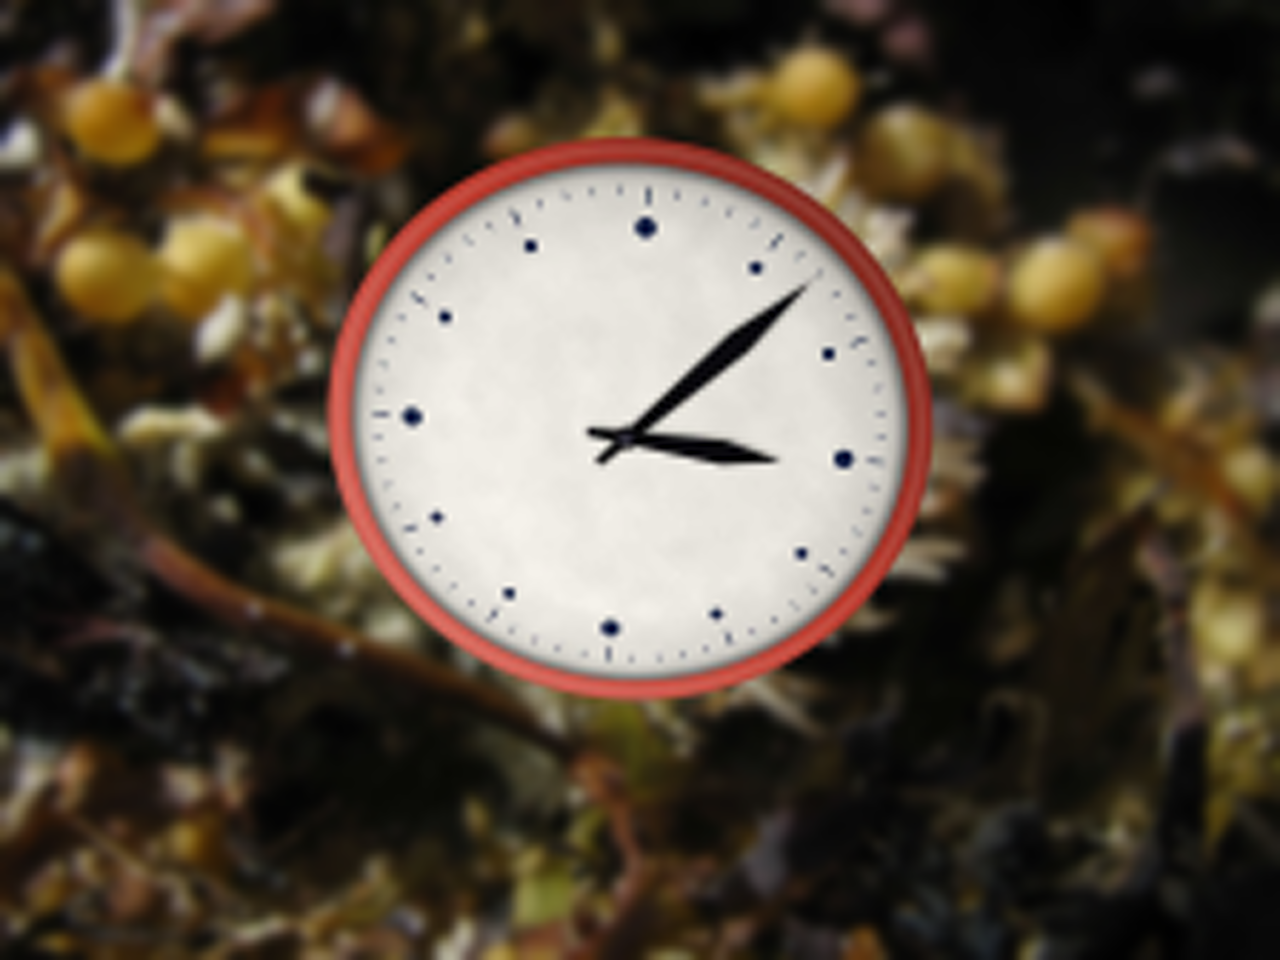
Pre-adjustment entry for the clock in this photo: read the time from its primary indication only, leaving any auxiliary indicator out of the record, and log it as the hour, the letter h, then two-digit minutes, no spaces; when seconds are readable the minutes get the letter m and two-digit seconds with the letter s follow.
3h07
